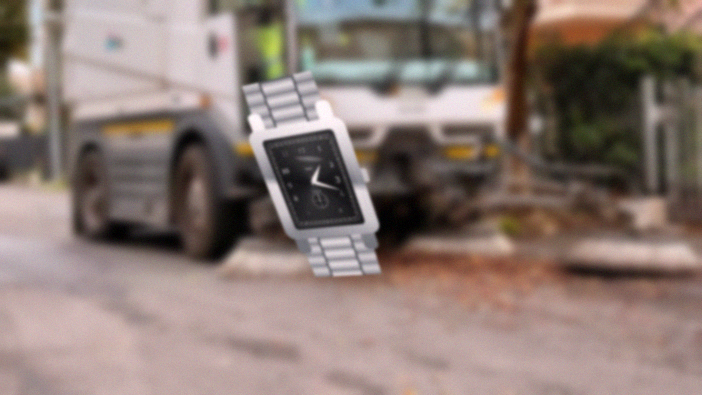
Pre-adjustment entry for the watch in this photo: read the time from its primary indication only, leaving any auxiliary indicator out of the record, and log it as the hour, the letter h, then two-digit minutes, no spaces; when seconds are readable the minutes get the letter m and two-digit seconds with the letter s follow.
1h19
